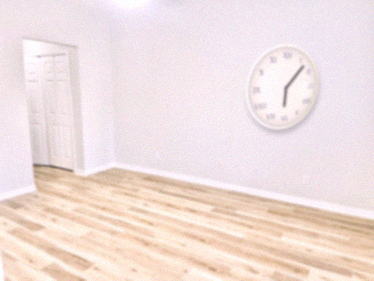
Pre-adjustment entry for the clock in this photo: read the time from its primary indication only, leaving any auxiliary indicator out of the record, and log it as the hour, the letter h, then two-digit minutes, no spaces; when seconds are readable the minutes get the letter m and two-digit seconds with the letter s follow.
6h07
